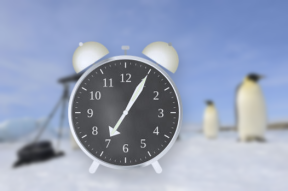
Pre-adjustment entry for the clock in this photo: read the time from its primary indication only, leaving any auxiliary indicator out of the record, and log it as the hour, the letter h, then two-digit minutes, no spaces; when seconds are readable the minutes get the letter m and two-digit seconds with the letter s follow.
7h05
